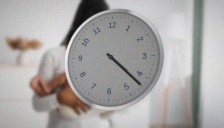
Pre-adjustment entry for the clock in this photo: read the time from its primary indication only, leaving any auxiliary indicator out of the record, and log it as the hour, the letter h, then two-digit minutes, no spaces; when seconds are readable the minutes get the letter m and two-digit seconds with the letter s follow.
4h22
